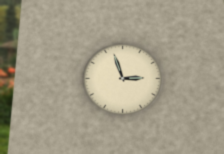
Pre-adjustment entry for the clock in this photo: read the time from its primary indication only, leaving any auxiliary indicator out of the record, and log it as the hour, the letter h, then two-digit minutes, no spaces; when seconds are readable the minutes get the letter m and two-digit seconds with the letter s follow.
2h57
